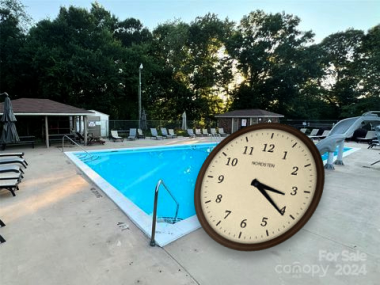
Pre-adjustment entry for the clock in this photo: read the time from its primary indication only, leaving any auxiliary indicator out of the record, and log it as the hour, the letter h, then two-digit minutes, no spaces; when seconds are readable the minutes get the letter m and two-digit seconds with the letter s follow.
3h21
